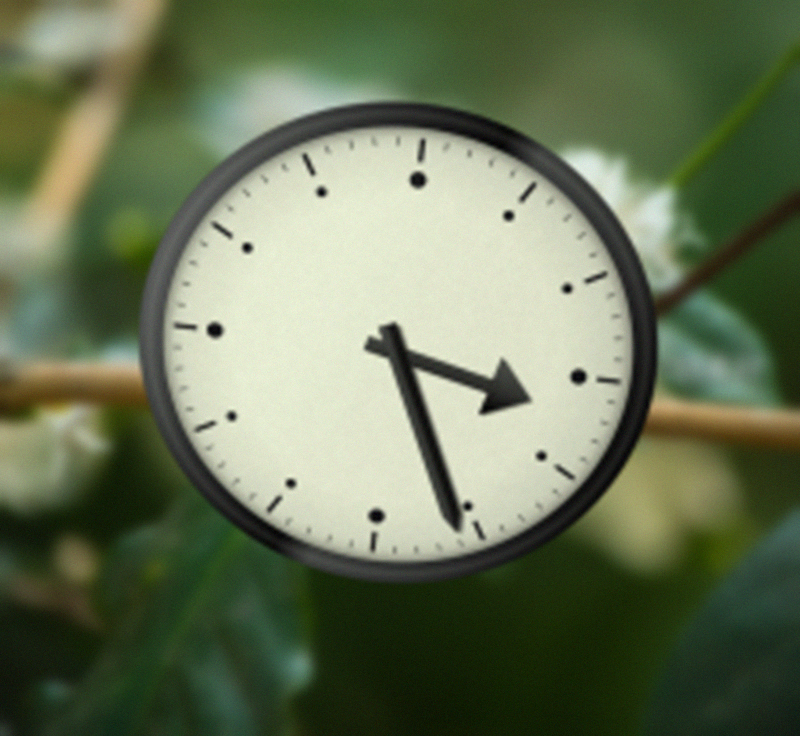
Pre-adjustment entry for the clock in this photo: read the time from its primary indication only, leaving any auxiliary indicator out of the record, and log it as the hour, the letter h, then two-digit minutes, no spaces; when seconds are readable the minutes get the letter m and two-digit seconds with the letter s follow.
3h26
